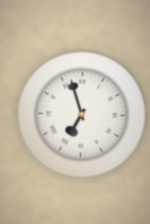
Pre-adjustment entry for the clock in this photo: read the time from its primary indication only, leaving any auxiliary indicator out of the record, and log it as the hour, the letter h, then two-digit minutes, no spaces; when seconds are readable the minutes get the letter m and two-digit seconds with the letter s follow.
6h57
